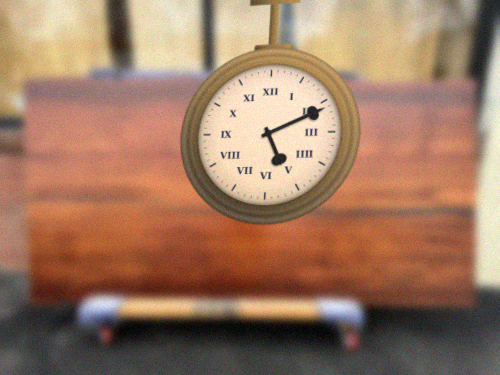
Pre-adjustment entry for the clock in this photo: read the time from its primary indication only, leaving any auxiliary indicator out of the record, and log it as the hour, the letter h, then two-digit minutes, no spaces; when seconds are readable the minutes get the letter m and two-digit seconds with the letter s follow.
5h11
